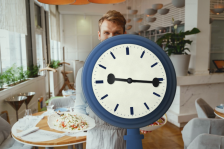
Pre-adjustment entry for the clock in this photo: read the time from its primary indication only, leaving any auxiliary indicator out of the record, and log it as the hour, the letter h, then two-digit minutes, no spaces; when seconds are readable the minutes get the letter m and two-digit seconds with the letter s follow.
9h16
